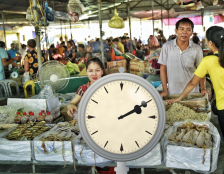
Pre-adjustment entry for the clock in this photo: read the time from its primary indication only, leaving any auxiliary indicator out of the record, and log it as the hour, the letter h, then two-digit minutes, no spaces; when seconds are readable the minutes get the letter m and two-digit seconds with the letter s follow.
2h10
